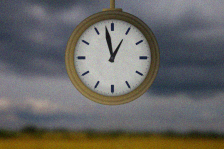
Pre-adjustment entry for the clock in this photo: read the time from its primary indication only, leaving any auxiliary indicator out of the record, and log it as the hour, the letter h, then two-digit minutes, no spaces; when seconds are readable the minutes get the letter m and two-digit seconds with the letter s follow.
12h58
